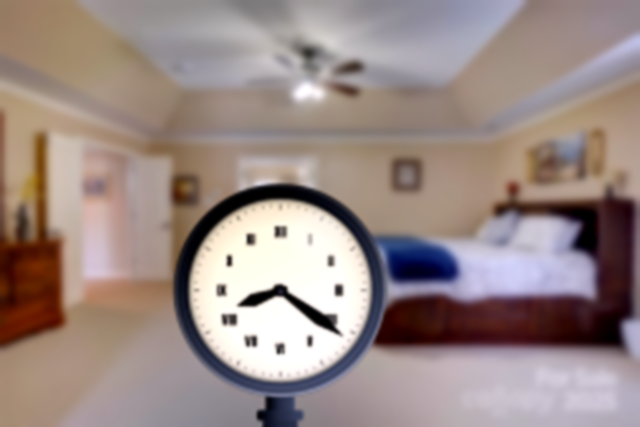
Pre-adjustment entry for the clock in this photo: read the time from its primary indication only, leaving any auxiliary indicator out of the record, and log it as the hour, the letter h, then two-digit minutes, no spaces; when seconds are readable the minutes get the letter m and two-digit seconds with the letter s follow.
8h21
